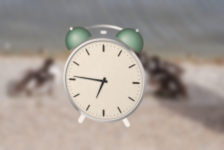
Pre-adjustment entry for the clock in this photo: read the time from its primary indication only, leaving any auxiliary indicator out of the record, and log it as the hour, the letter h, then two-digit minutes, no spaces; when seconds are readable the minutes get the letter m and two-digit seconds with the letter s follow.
6h46
